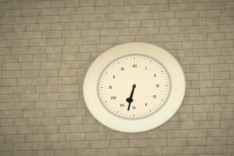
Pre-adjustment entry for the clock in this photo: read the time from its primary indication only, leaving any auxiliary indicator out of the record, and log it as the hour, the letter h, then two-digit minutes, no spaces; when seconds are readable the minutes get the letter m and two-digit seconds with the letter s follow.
6h32
